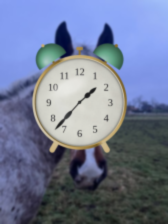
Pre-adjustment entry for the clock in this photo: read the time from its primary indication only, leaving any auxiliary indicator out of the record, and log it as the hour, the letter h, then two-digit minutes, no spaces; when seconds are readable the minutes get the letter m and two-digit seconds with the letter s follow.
1h37
